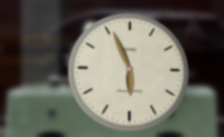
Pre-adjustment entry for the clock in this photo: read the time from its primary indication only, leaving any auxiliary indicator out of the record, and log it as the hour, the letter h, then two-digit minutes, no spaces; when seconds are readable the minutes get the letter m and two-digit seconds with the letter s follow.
5h56
